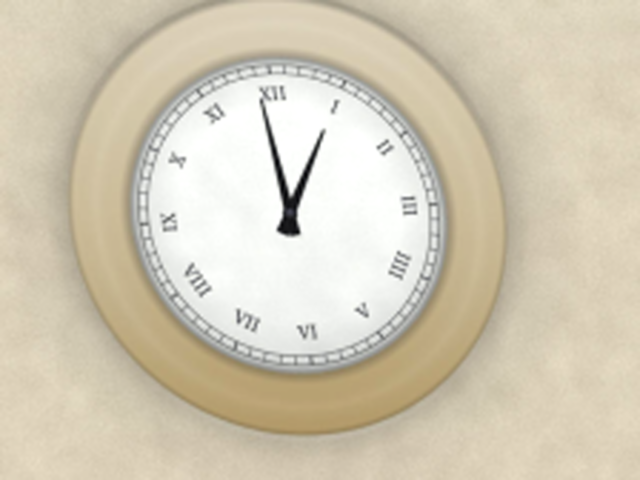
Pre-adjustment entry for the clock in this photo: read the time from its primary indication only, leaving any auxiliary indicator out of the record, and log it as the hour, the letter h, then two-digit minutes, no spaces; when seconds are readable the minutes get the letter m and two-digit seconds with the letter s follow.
12h59
